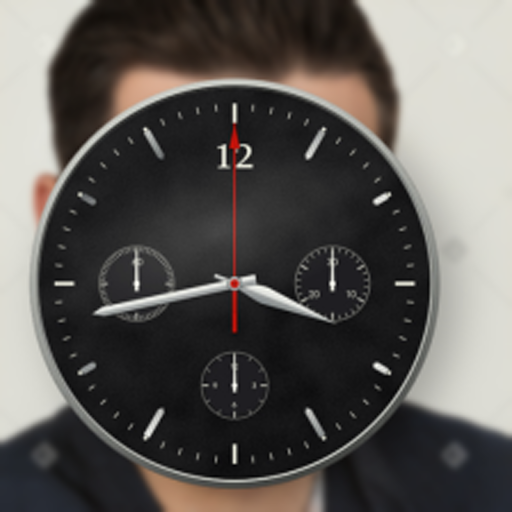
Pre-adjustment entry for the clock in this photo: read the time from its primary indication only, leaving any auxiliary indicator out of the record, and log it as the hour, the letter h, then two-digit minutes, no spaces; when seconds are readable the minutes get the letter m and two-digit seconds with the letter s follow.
3h43
